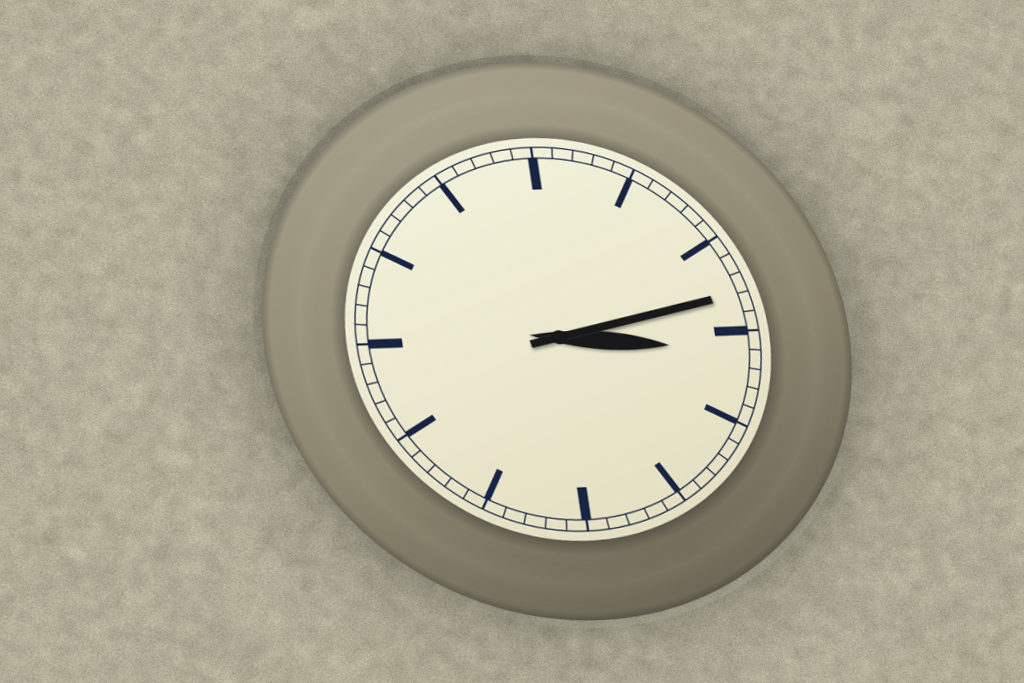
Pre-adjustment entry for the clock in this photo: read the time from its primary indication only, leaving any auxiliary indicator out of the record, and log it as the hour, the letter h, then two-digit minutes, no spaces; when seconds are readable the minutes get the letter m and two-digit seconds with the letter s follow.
3h13
